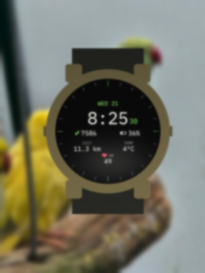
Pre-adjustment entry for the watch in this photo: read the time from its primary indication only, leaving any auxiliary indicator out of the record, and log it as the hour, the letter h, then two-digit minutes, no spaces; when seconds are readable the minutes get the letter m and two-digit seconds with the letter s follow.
8h25
